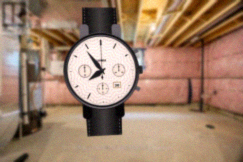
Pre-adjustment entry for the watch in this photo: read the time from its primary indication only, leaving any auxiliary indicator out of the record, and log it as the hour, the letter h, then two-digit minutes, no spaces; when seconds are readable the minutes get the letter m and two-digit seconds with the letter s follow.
7h54
